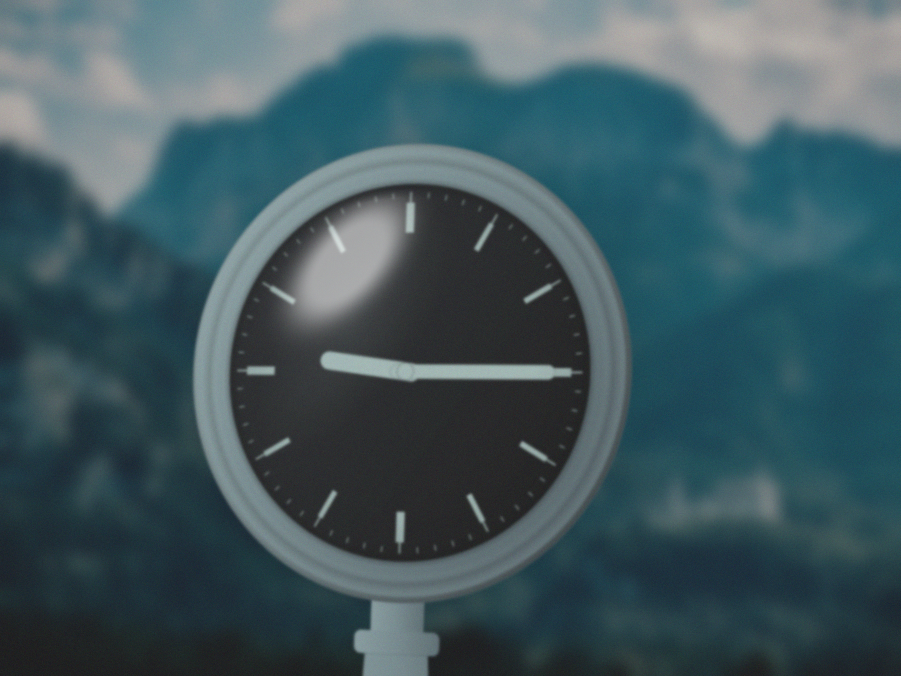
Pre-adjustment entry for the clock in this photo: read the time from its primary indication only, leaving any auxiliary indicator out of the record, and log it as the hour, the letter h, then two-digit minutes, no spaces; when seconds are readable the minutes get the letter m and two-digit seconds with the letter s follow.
9h15
